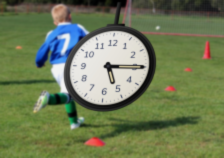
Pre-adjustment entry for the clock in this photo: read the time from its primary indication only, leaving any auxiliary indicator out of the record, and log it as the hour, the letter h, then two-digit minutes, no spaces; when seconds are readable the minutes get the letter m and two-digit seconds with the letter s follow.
5h15
